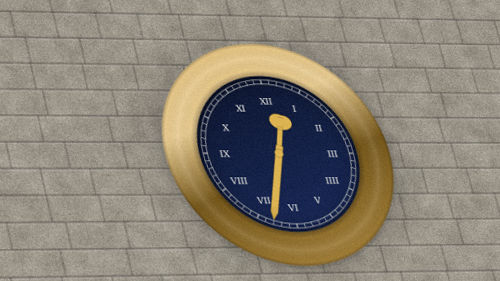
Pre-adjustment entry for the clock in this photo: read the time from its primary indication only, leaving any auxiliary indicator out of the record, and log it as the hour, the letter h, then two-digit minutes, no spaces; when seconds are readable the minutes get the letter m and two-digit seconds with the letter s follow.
12h33
